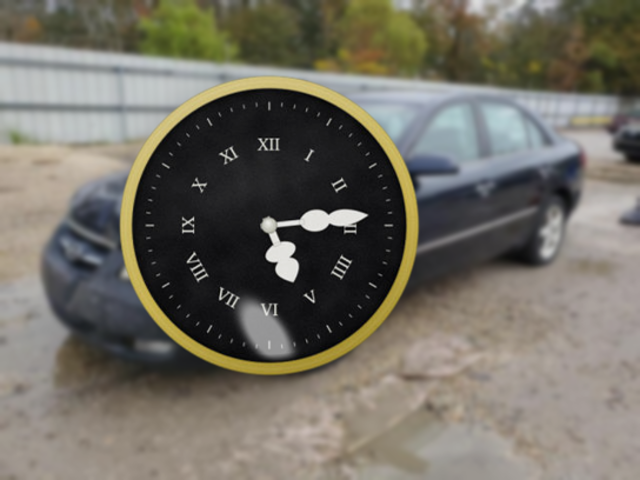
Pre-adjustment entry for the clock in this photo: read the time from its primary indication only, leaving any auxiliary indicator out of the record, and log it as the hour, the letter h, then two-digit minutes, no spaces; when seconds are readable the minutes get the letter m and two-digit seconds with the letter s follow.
5h14
